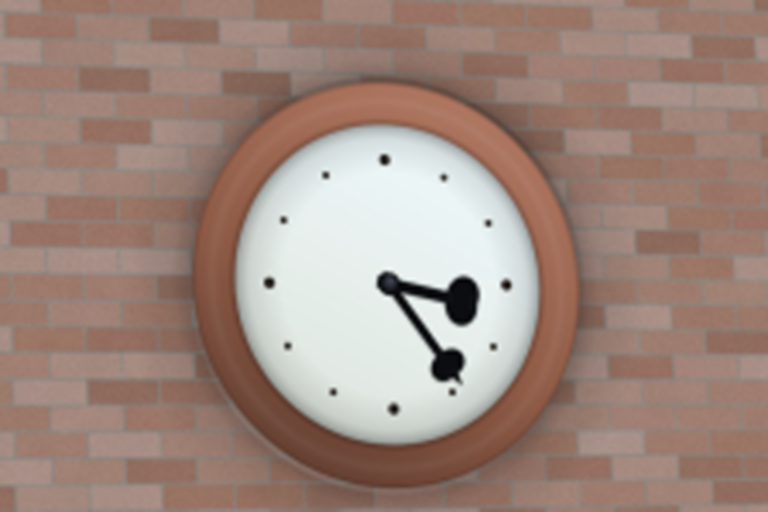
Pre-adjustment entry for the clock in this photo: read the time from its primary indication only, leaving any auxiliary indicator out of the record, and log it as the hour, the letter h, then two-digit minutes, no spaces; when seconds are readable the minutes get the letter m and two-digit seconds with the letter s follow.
3h24
